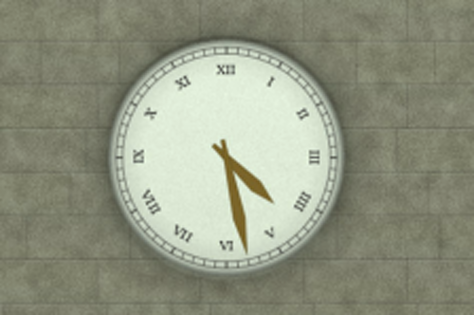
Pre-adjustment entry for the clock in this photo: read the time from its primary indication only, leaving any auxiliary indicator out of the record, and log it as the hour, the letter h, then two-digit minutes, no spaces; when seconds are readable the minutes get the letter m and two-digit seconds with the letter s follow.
4h28
